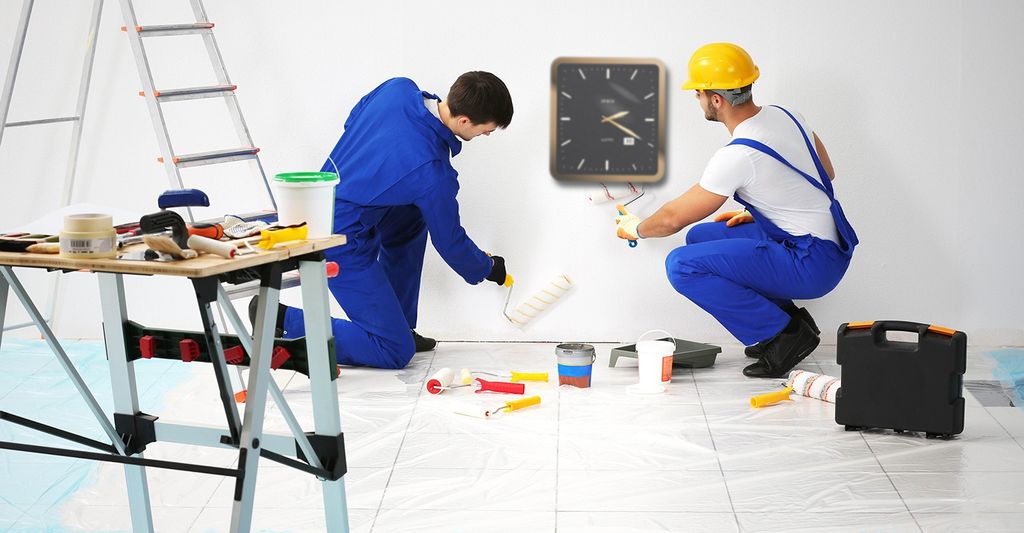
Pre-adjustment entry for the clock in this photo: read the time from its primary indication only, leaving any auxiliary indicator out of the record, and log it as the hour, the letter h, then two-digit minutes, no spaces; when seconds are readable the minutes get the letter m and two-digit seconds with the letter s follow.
2h20
